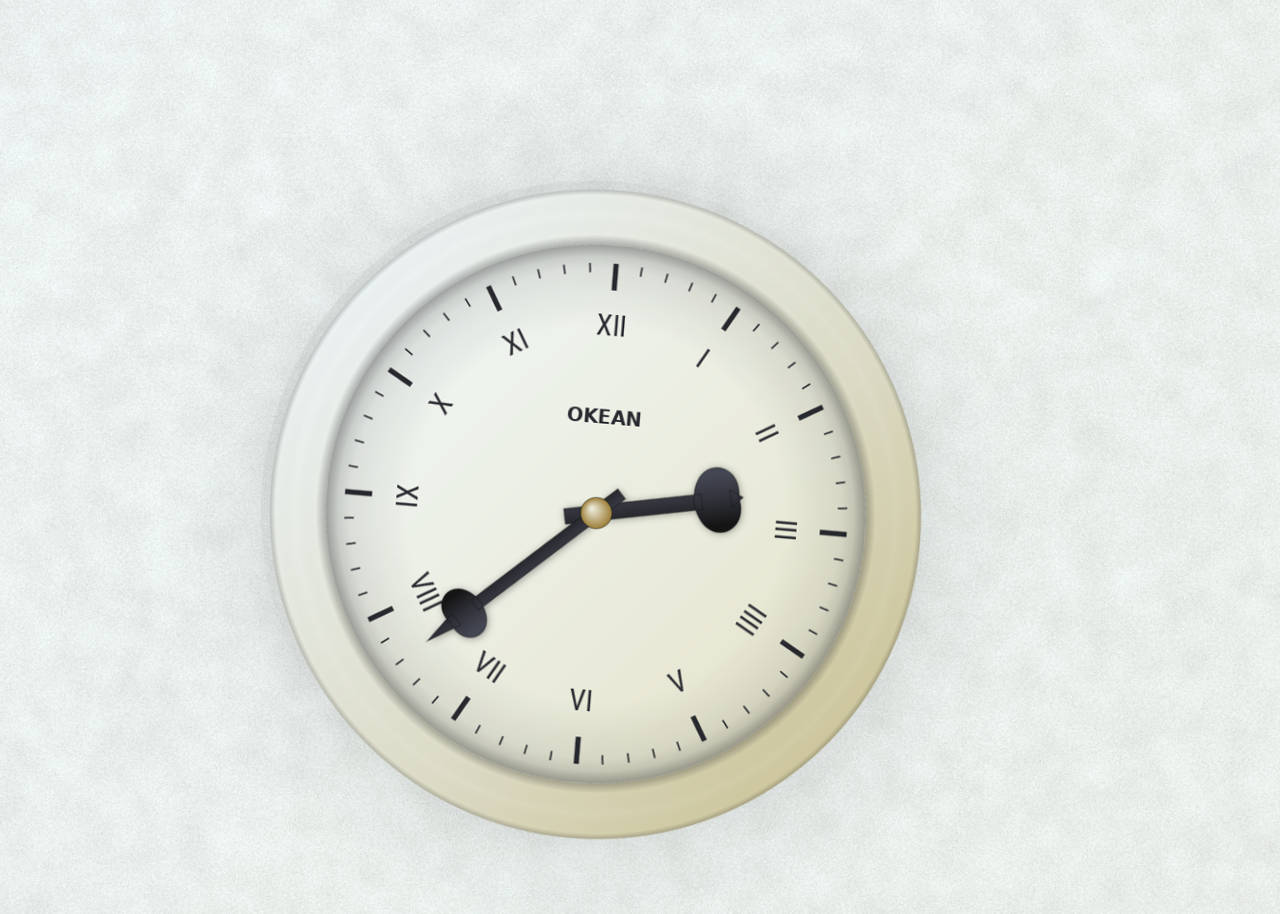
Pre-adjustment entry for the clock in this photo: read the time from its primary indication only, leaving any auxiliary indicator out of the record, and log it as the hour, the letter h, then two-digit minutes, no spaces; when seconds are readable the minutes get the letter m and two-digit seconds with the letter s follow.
2h38
